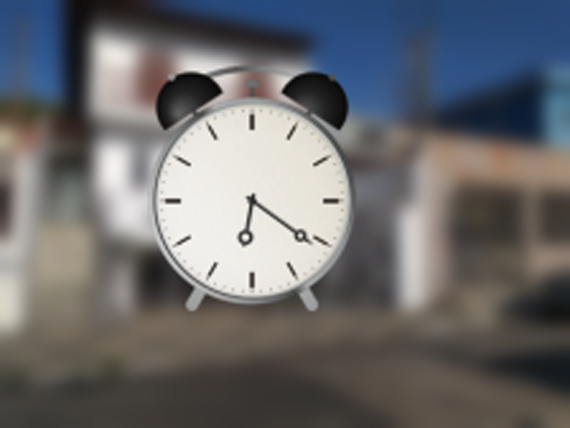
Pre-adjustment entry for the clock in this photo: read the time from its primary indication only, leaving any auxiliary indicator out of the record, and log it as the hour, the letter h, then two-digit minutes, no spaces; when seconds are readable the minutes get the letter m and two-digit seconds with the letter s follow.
6h21
